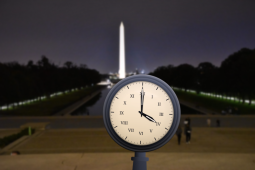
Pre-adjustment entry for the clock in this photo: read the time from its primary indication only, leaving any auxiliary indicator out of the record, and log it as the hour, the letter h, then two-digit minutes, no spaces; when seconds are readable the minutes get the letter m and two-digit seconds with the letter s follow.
4h00
